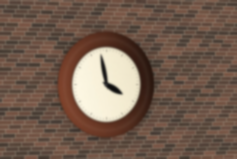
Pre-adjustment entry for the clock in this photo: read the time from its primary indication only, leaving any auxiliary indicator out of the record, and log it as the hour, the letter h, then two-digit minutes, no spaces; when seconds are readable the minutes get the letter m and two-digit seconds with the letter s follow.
3h58
